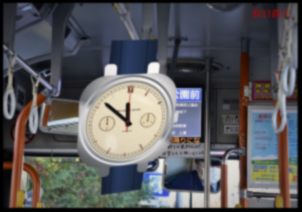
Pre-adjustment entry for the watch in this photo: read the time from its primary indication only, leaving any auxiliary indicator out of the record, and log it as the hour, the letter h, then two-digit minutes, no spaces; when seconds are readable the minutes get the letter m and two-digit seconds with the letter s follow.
11h52
